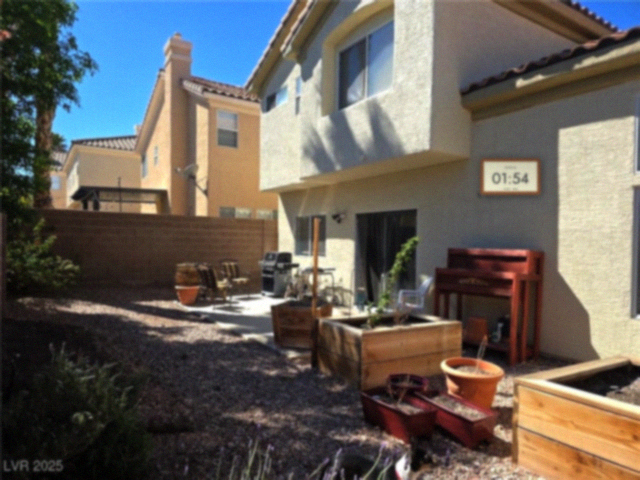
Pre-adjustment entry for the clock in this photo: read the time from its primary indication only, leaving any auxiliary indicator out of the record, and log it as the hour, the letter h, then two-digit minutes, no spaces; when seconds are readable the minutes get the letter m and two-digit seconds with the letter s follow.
1h54
